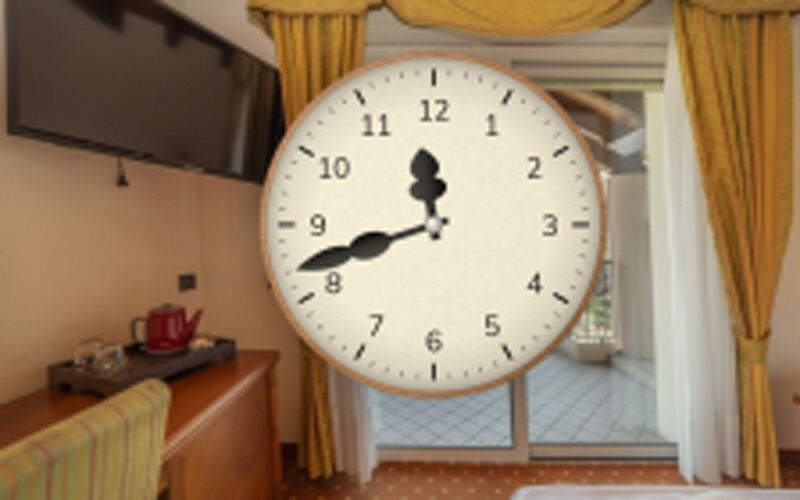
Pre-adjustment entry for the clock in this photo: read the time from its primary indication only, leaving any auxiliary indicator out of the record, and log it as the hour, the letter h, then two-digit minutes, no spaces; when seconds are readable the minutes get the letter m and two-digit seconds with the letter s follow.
11h42
